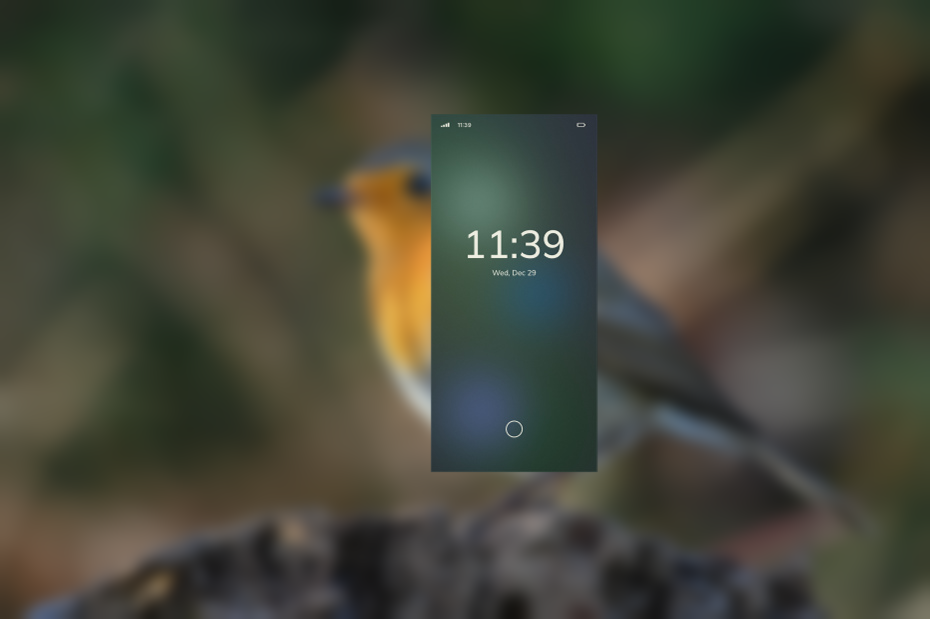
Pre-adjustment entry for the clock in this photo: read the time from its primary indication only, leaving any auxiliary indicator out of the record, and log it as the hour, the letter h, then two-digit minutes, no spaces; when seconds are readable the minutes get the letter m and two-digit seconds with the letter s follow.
11h39
